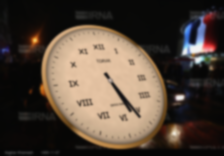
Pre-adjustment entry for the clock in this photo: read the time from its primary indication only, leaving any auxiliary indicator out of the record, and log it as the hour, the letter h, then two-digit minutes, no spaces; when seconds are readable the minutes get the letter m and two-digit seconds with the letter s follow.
5h26
